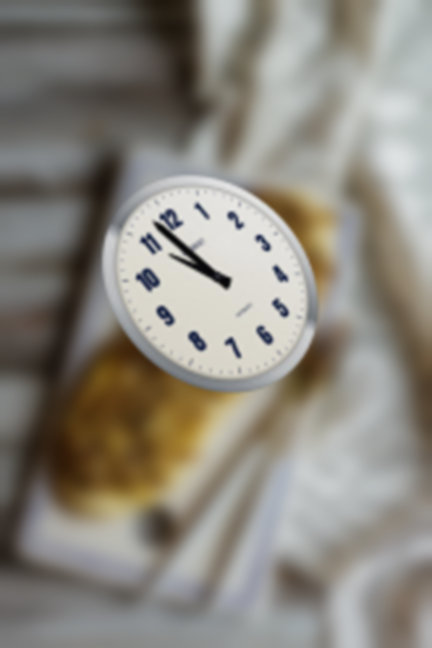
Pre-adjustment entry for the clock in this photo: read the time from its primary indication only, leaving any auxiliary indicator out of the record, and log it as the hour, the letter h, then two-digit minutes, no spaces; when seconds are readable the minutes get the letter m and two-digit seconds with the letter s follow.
10h58
